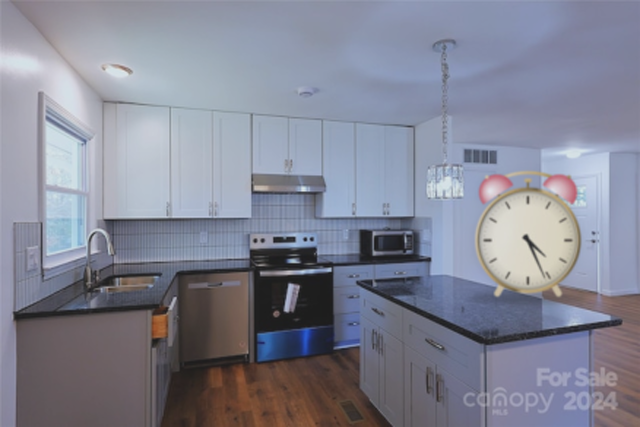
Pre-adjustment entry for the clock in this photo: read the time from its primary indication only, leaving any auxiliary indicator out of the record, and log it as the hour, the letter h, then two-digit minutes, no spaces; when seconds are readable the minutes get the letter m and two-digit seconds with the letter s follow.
4h26
